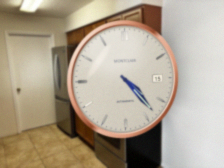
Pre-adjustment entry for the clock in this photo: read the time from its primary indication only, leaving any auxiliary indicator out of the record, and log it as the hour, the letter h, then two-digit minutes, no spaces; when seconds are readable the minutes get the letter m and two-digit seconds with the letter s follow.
4h23
